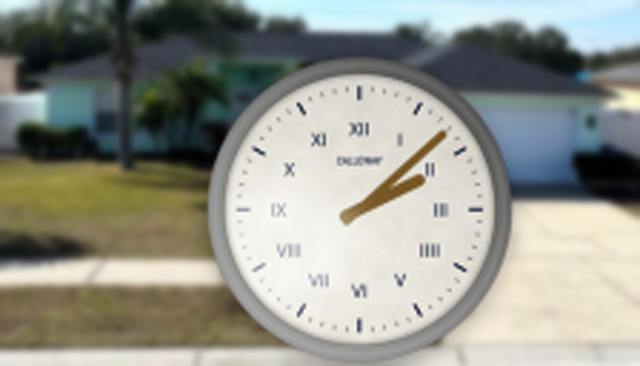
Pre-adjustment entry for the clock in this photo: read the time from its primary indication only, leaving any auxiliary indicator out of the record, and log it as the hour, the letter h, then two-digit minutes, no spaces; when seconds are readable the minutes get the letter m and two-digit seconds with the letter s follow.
2h08
